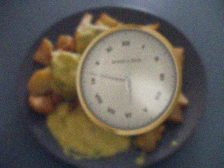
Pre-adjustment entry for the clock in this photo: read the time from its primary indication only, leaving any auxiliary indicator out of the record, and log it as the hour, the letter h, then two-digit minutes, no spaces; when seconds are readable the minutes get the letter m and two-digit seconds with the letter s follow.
5h47
